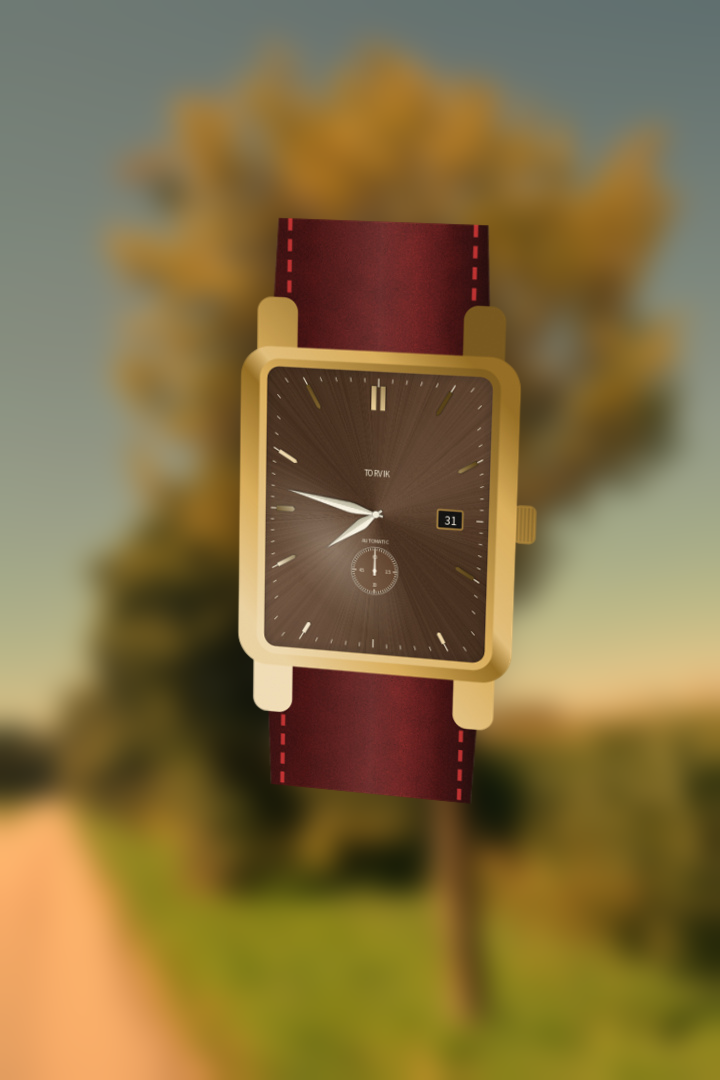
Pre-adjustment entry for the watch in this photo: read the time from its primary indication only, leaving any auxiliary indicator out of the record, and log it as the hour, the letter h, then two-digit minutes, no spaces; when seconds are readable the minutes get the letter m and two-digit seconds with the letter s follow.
7h47
